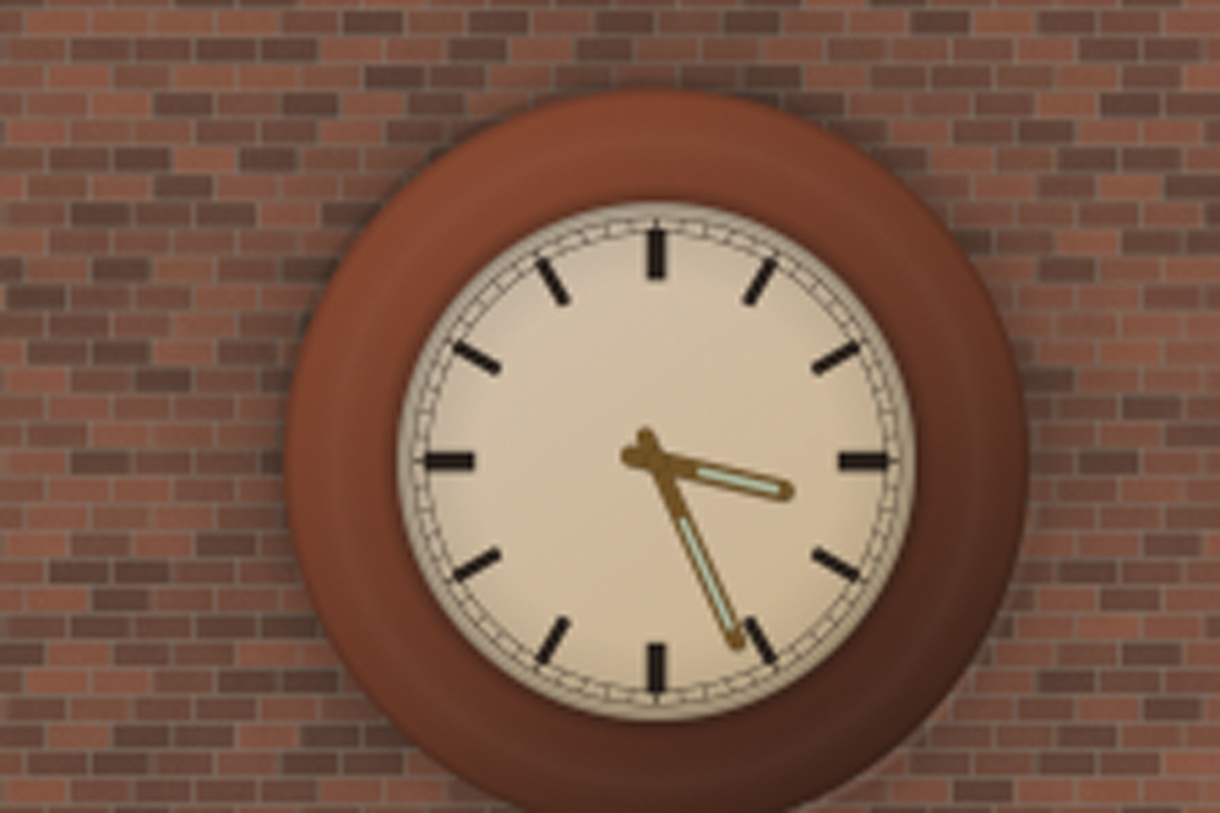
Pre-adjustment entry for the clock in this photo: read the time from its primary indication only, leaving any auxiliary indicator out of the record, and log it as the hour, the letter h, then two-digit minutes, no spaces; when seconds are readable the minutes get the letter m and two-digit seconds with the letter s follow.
3h26
